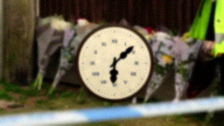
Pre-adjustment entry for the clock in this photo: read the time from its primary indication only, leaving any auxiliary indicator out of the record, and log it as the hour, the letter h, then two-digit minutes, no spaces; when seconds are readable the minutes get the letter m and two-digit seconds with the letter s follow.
6h08
